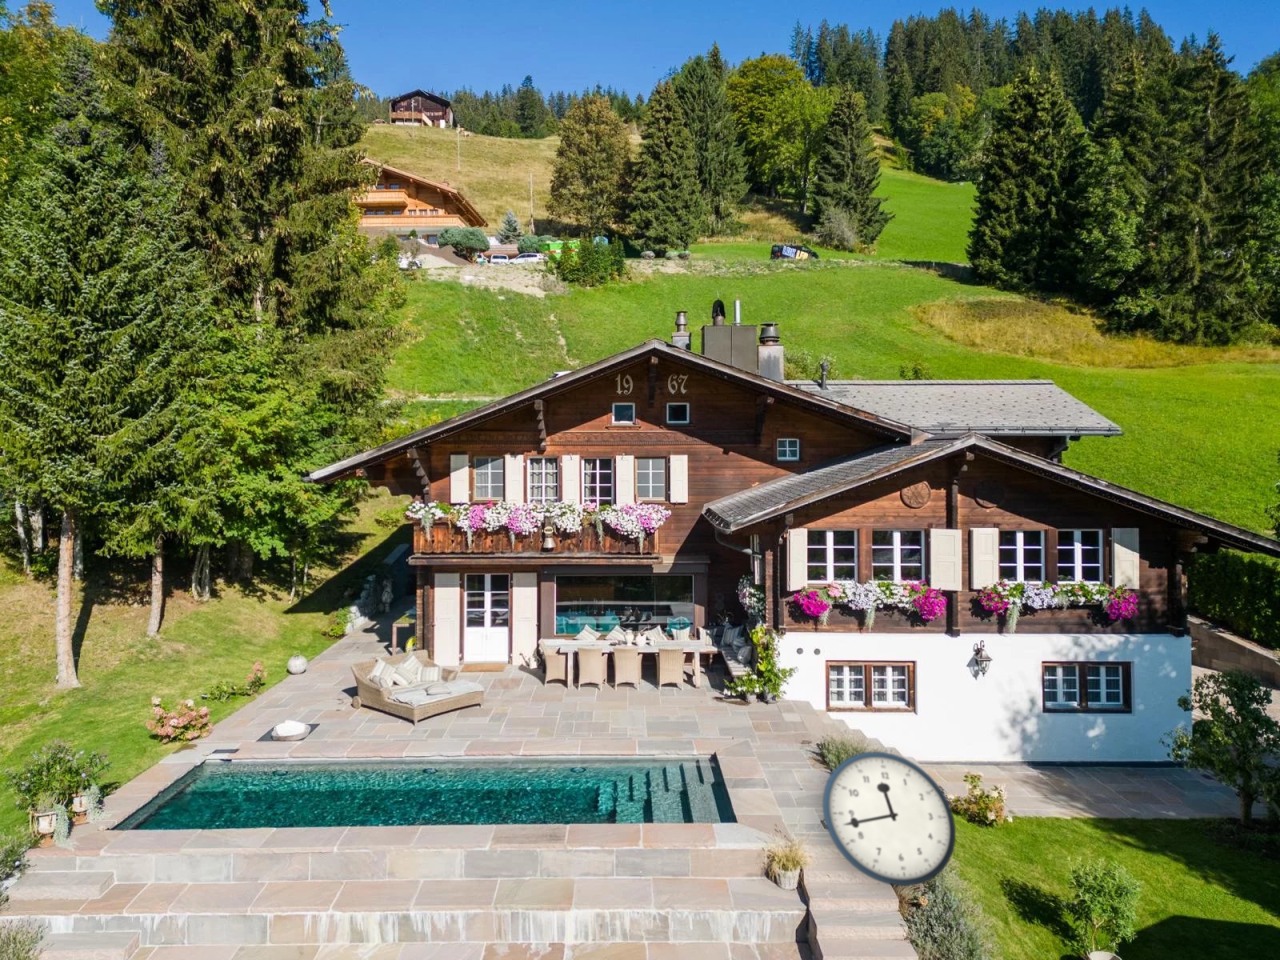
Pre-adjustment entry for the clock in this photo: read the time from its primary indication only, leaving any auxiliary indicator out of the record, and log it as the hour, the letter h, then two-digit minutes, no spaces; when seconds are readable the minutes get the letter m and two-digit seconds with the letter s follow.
11h43
